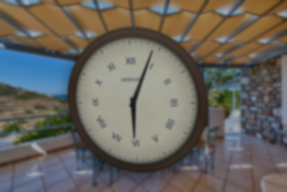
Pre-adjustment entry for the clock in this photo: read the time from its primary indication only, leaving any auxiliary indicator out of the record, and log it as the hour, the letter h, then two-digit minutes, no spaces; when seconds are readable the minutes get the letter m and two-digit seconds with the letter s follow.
6h04
